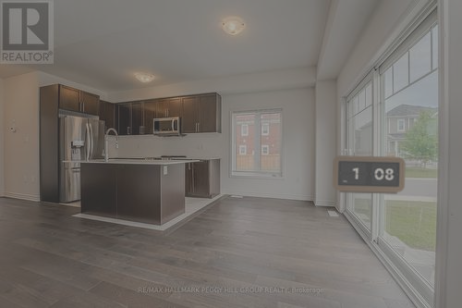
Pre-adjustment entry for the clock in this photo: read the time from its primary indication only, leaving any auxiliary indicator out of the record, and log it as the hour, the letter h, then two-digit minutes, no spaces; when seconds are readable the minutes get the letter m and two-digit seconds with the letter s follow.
1h08
